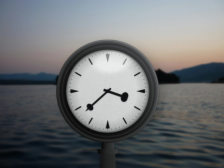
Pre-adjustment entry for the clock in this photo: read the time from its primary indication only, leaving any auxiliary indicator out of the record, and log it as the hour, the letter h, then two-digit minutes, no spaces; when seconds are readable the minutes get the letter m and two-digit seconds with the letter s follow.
3h38
